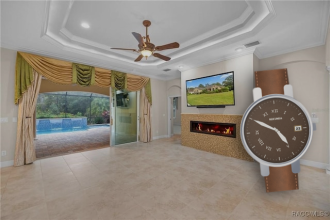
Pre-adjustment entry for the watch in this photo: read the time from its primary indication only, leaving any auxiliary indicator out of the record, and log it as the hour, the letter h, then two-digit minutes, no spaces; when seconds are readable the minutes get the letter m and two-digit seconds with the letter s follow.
4h50
